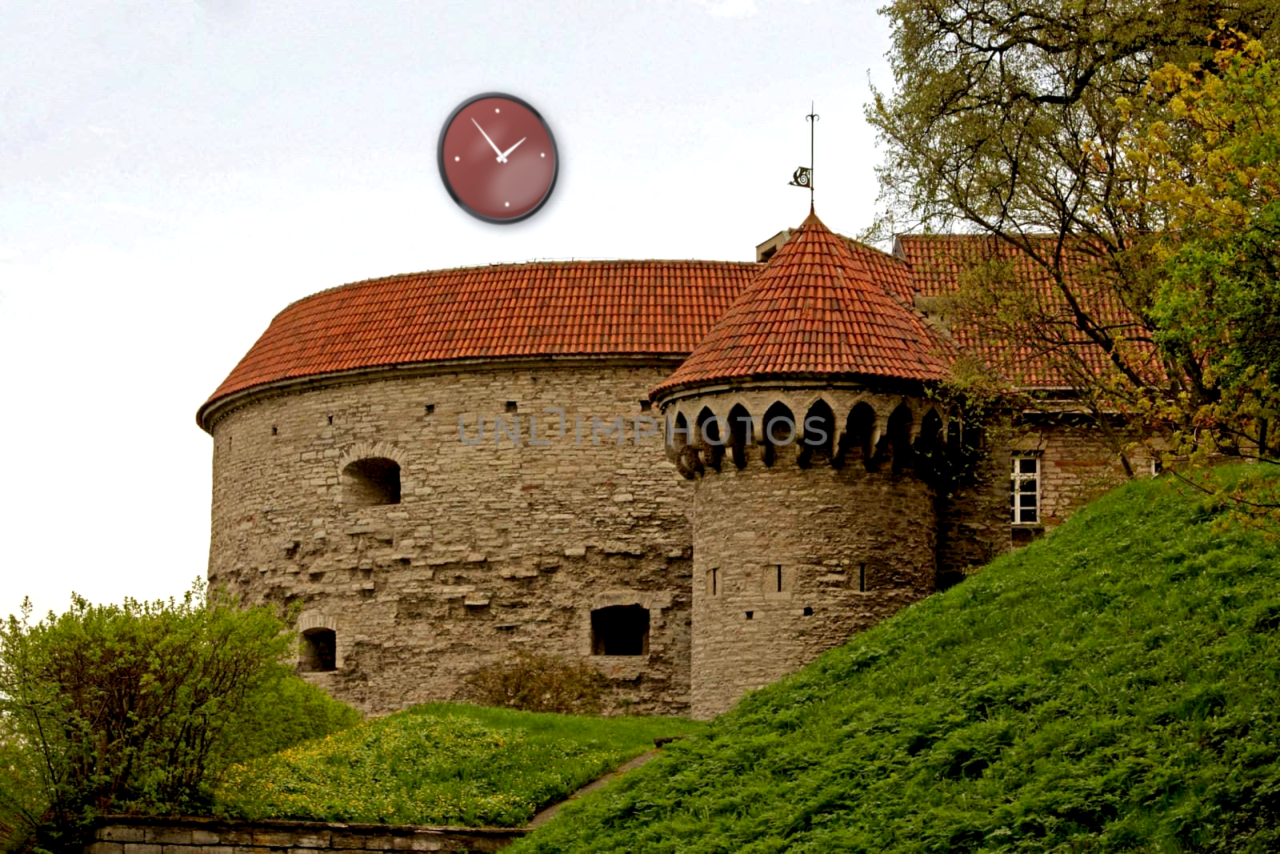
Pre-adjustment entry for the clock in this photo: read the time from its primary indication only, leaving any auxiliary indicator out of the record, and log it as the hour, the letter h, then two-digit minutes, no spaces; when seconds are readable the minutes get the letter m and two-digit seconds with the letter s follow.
1h54
